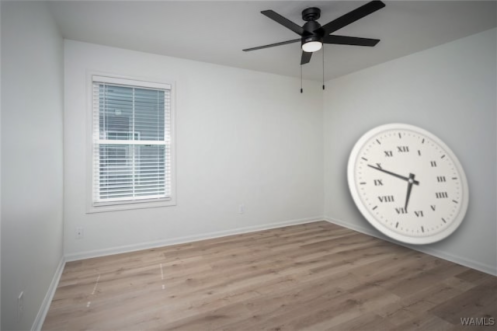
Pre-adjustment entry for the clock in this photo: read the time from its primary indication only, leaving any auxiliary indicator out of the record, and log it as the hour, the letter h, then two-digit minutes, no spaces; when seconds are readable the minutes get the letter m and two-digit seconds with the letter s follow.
6h49
